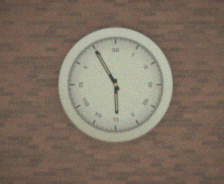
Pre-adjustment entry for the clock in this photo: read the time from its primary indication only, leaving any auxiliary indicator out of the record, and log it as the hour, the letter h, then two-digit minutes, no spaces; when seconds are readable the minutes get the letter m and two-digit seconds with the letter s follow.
5h55
